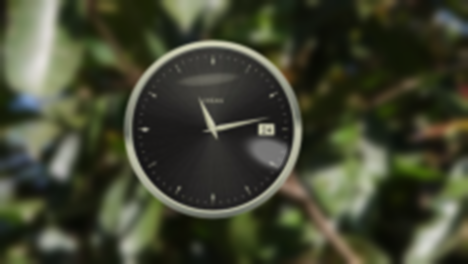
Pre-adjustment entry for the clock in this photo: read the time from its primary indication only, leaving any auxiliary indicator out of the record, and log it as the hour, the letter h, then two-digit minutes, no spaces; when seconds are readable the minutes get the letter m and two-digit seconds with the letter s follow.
11h13
